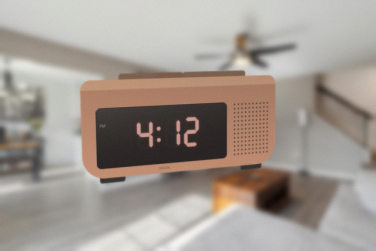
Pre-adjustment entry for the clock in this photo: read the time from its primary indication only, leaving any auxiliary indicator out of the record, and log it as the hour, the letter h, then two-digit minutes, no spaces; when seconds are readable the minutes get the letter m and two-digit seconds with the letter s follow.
4h12
